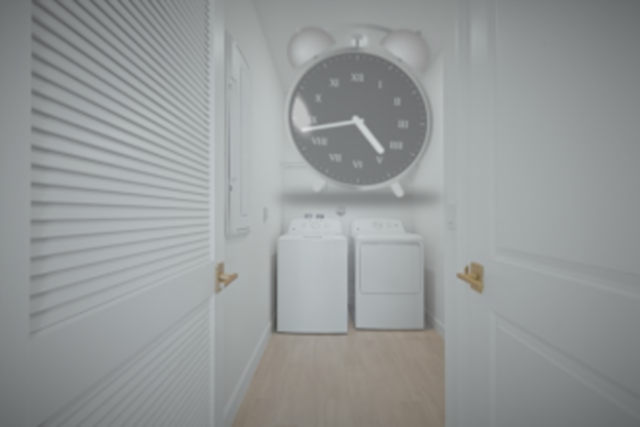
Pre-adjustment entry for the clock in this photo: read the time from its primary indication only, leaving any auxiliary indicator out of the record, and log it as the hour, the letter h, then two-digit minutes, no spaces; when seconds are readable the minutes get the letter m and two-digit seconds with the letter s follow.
4h43
